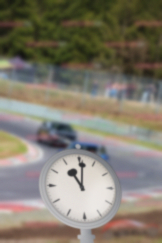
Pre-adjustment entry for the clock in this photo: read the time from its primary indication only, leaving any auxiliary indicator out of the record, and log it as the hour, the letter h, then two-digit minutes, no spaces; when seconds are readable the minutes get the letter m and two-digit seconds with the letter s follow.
11h01
